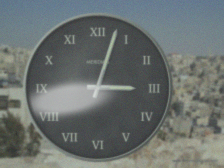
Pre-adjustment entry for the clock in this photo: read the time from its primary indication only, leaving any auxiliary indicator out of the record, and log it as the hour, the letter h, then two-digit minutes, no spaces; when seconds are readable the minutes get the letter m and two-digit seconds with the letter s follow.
3h03
